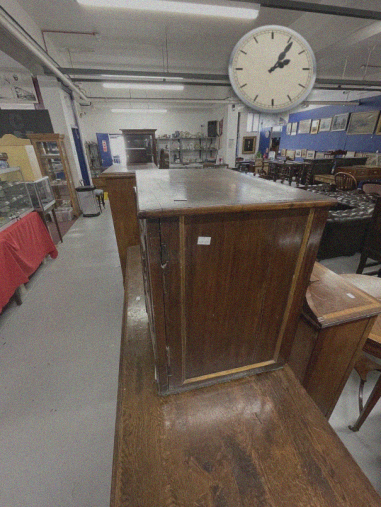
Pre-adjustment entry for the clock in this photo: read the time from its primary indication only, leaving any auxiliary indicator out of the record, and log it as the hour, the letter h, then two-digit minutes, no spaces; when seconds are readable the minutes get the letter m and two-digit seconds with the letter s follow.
2h06
